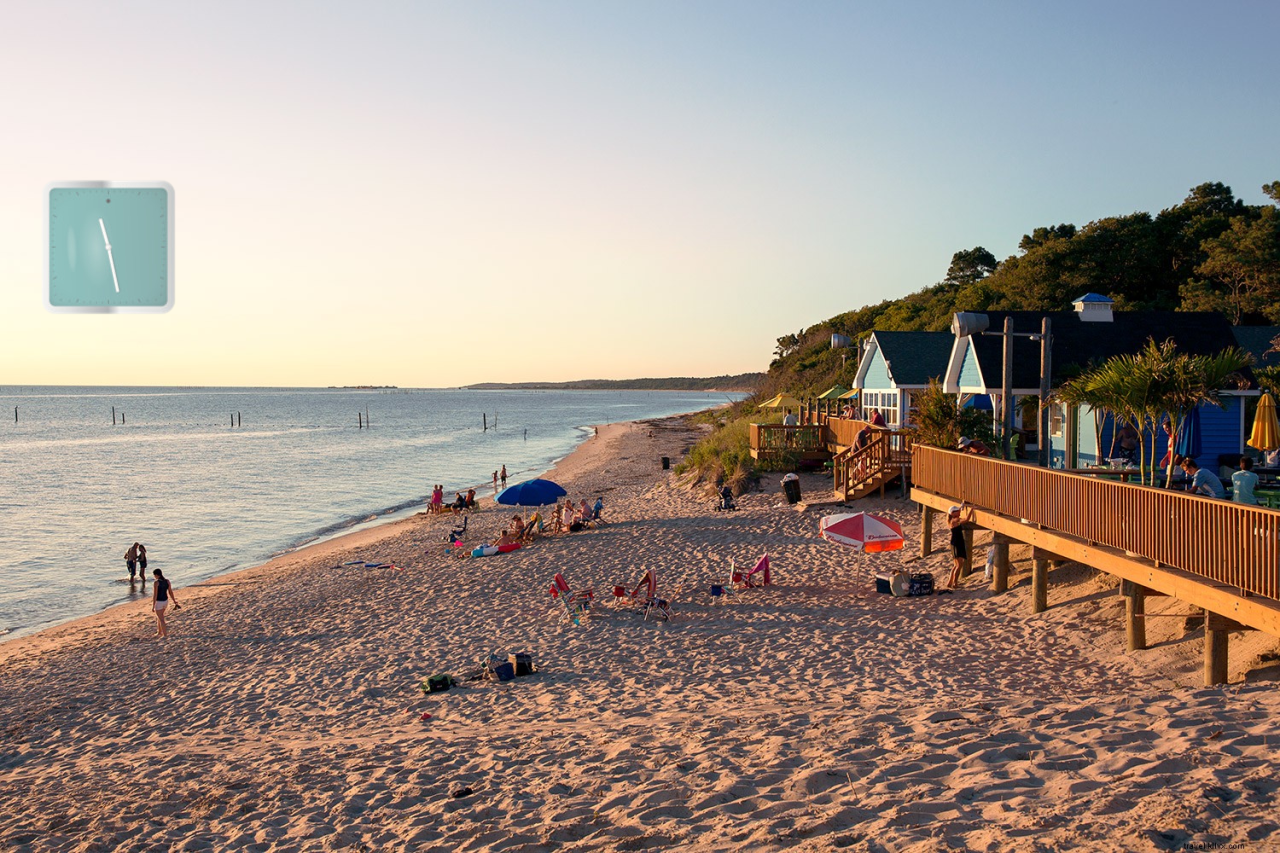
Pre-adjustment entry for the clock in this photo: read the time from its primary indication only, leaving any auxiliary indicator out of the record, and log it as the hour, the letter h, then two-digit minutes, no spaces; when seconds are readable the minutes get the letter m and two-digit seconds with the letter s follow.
11h28
